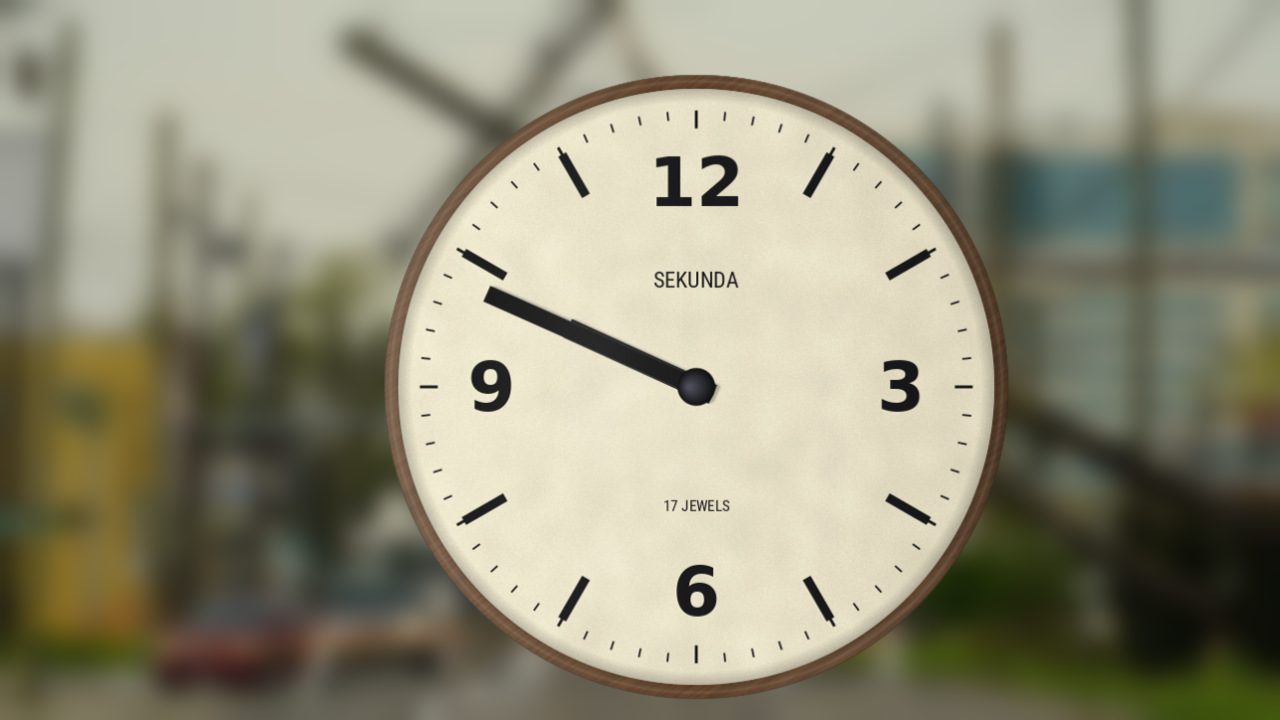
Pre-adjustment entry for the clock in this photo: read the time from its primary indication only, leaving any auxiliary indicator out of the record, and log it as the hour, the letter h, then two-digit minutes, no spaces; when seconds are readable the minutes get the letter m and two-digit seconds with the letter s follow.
9h49
